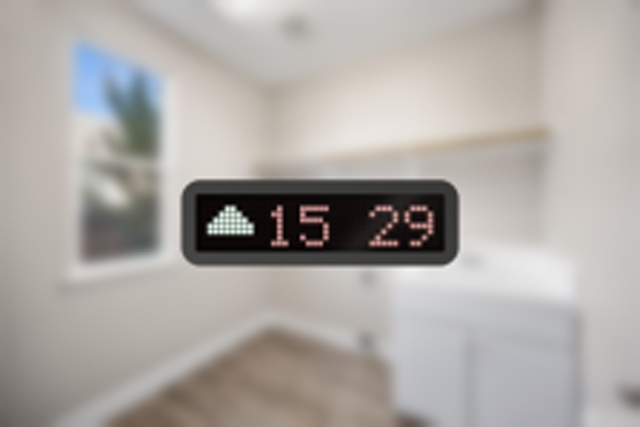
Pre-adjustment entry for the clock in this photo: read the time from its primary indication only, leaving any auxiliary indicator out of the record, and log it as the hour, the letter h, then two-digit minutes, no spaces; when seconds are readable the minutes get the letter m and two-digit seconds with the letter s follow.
15h29
